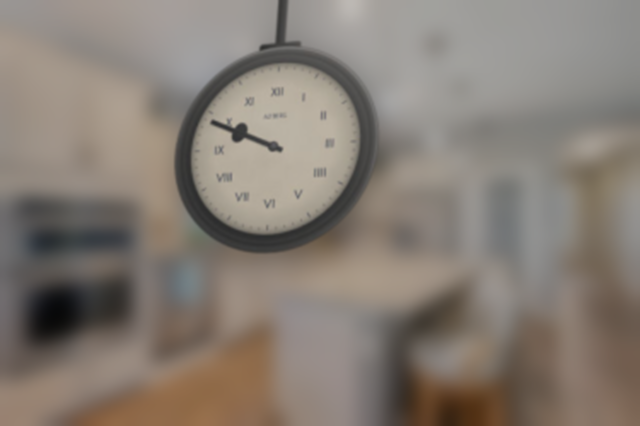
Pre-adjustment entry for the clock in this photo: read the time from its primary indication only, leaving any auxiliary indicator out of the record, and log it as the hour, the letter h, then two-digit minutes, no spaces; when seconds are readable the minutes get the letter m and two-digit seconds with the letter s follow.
9h49
